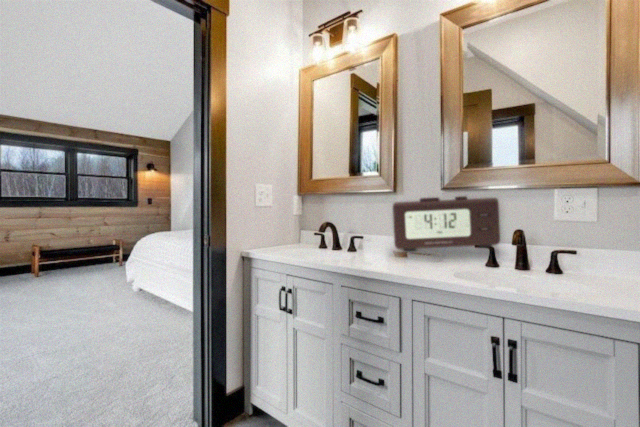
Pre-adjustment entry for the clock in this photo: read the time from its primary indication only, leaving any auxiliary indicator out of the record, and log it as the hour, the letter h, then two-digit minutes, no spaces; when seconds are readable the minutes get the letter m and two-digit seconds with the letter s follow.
4h12
